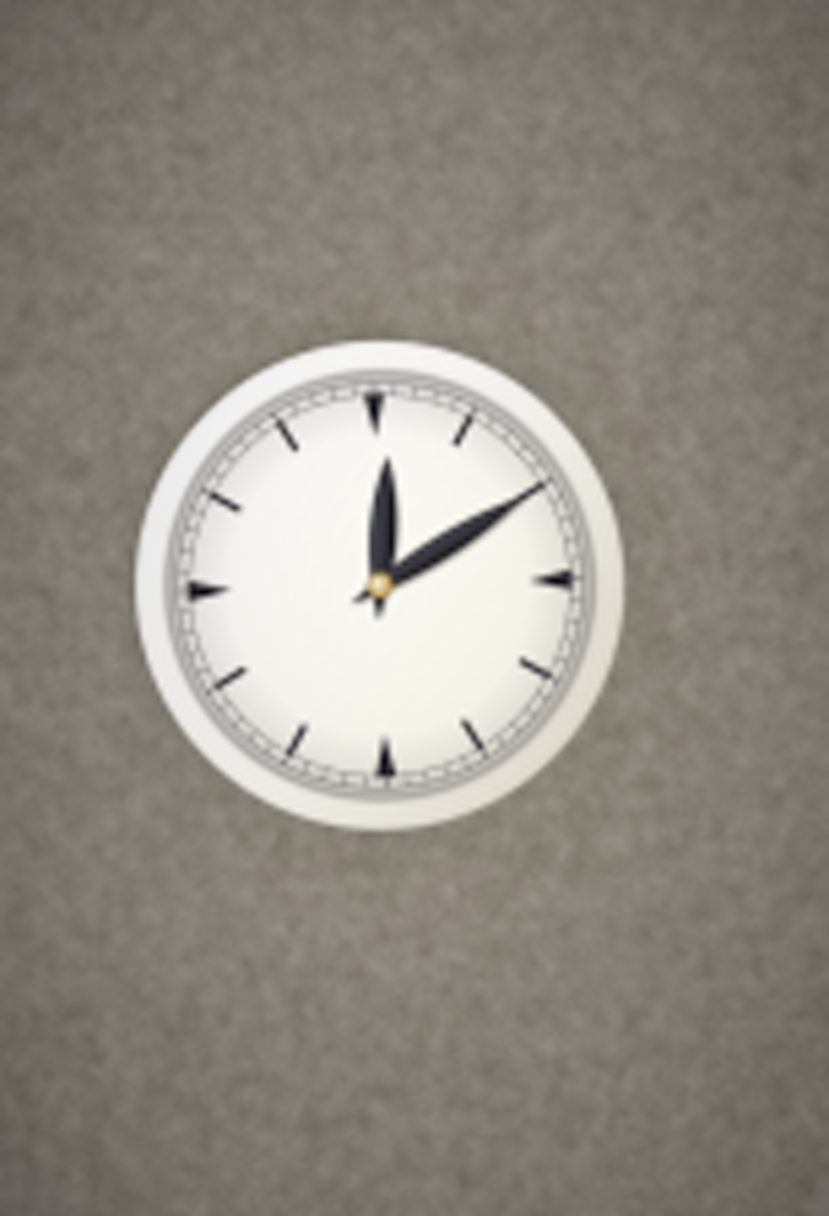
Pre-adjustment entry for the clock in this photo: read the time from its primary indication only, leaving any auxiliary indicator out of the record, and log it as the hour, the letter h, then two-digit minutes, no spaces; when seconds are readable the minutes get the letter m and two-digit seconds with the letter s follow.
12h10
